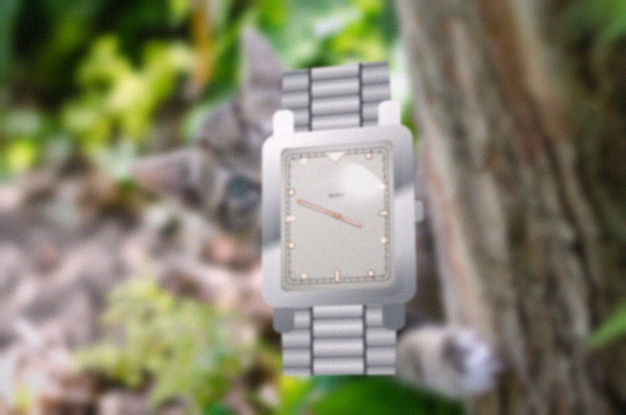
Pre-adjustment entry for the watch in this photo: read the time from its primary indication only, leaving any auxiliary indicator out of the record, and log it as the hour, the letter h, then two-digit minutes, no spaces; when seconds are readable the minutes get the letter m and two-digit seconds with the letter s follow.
3h49
